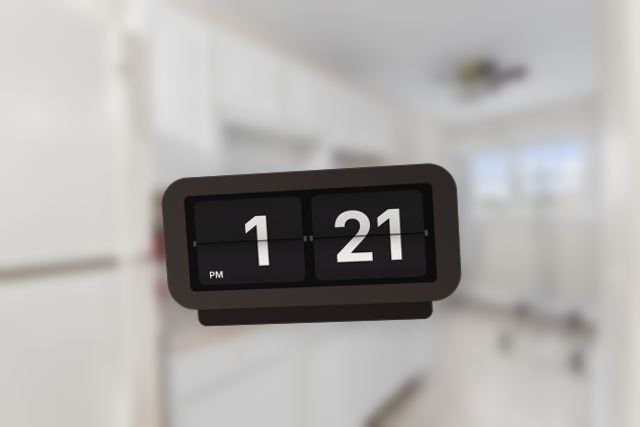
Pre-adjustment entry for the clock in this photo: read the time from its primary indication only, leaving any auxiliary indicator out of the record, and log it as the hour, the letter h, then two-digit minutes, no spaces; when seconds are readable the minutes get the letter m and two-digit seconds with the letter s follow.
1h21
